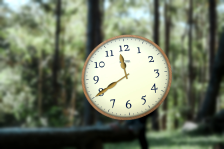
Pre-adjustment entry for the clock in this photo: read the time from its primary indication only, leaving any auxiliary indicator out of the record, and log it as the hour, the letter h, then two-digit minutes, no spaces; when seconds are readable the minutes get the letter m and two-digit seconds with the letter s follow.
11h40
